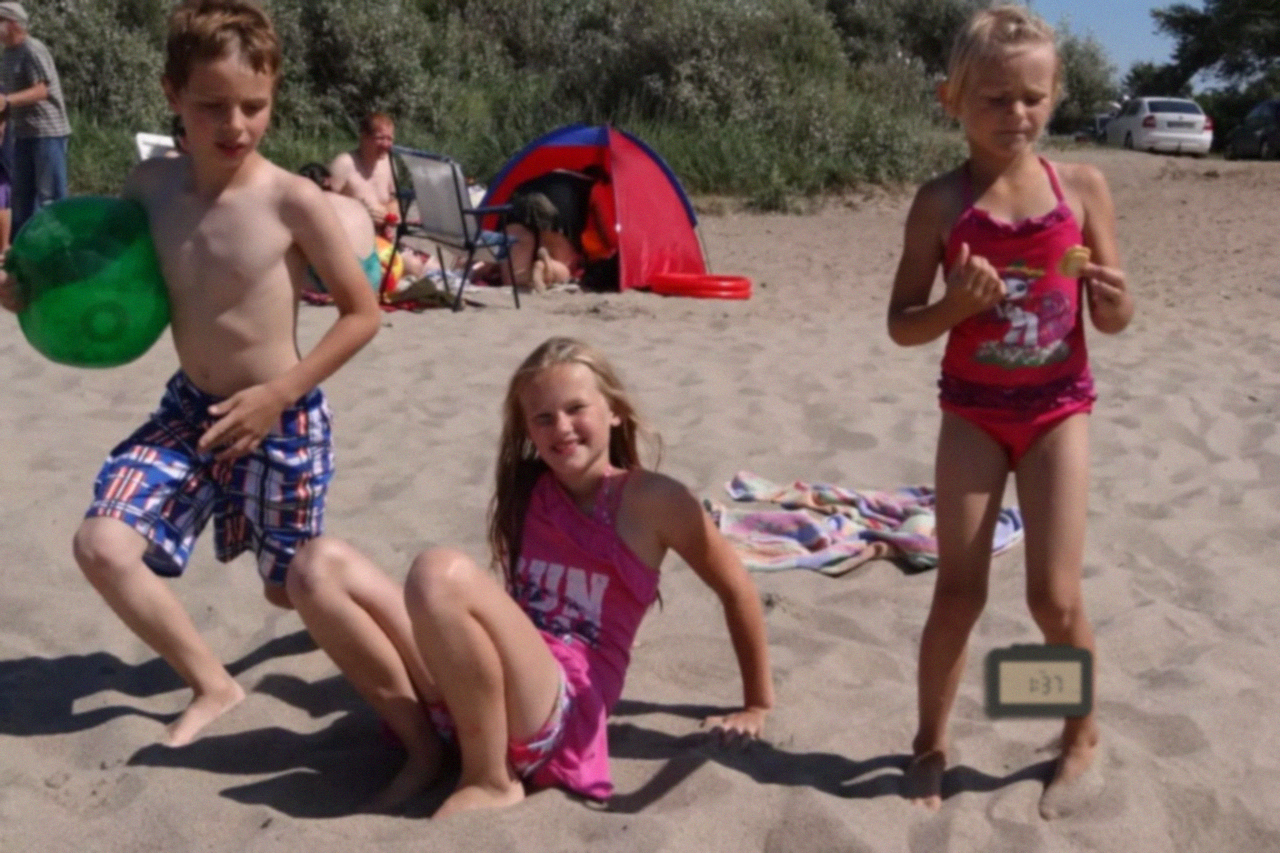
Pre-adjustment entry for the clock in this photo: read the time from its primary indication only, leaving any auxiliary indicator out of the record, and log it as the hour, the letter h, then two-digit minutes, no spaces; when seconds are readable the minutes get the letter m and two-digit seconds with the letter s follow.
1h37
